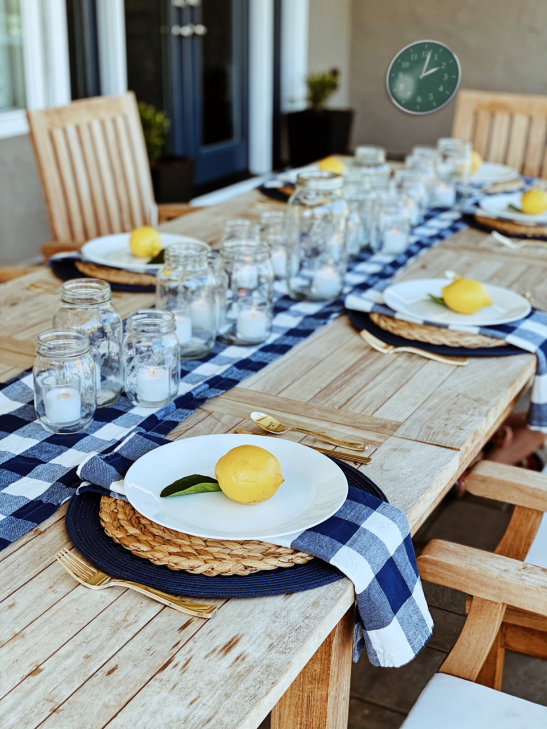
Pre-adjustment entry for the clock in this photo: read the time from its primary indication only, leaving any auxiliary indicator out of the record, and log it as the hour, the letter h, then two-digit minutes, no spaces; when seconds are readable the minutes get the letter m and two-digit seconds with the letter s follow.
2h02
